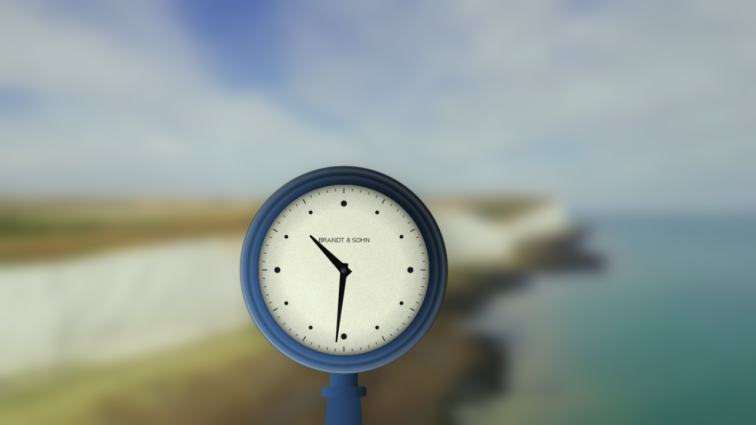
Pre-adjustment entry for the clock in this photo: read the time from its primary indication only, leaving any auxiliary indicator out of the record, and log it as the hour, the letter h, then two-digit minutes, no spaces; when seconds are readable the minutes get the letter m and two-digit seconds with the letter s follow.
10h31
